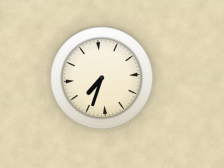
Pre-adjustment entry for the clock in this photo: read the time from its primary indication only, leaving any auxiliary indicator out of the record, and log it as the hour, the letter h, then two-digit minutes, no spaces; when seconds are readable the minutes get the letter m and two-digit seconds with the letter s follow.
7h34
